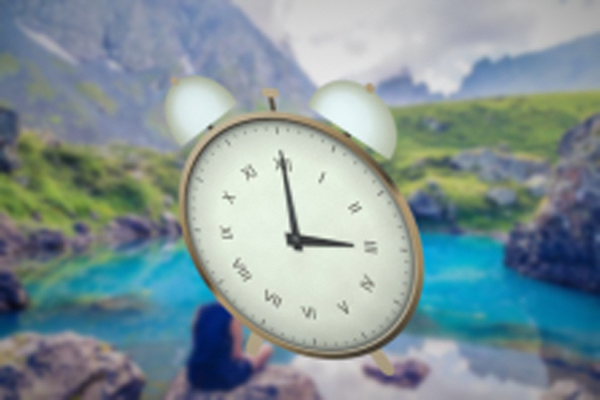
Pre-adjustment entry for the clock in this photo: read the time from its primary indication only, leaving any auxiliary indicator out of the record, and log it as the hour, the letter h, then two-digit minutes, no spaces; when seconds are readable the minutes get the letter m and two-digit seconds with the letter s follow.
3h00
